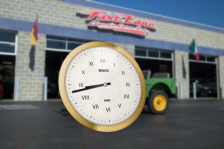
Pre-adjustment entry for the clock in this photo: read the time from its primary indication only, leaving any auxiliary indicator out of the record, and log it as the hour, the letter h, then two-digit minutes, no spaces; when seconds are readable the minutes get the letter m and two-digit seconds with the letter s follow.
8h43
